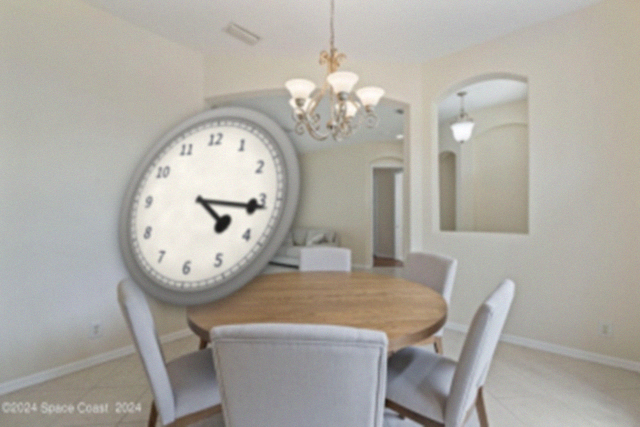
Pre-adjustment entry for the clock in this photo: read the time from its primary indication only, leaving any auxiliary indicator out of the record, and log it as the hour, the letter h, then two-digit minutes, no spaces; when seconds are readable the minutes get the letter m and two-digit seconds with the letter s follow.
4h16
